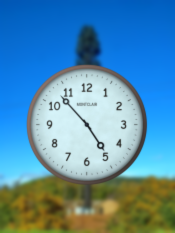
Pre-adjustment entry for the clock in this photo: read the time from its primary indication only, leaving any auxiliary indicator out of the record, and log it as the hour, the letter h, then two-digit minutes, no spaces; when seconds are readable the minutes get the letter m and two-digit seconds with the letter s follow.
4h53
